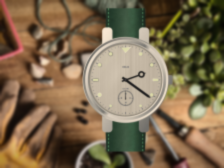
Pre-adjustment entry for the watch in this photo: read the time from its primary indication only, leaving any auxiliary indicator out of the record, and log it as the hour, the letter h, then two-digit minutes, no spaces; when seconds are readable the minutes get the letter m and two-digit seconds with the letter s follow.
2h21
